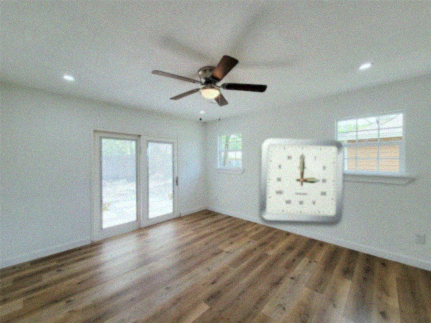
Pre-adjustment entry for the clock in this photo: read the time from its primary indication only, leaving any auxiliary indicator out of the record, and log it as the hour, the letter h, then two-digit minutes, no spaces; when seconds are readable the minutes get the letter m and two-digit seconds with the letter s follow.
3h00
